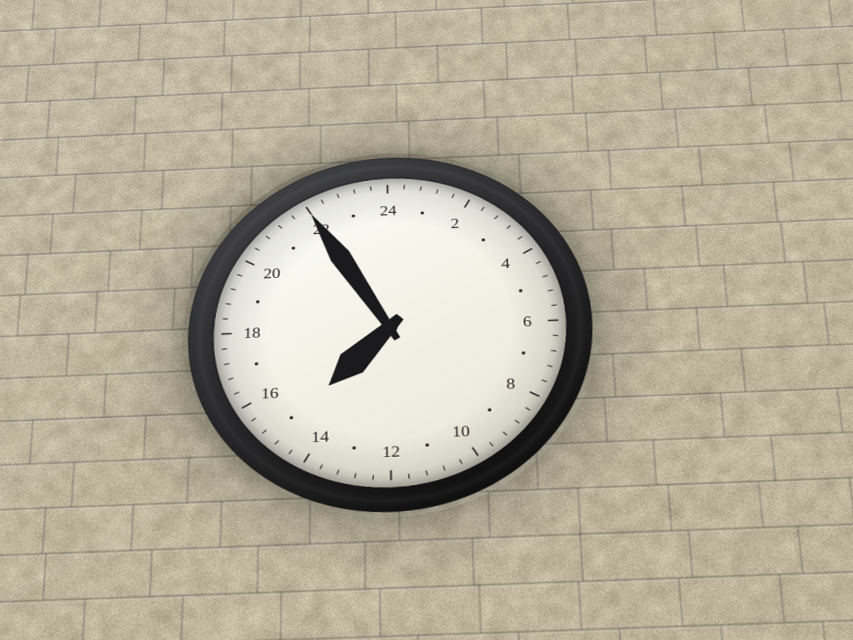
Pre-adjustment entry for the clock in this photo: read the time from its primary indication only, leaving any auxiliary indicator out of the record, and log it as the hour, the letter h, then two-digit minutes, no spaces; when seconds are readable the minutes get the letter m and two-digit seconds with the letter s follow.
14h55
